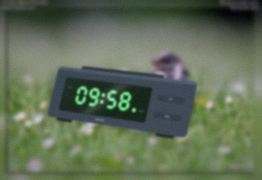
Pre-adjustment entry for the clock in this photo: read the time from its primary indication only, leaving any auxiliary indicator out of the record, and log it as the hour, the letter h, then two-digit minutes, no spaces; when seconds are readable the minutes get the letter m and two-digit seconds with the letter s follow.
9h58
